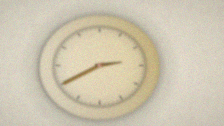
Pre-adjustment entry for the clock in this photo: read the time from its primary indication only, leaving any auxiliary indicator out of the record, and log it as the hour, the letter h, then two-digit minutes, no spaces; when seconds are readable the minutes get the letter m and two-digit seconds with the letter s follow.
2h40
